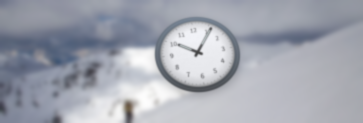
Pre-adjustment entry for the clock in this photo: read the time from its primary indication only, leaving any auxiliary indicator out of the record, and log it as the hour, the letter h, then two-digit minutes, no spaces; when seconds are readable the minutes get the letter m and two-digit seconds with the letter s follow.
10h06
